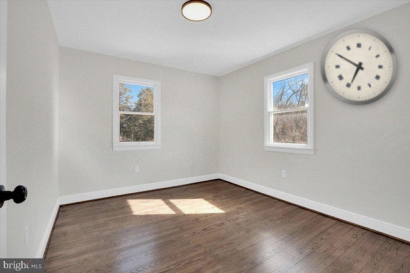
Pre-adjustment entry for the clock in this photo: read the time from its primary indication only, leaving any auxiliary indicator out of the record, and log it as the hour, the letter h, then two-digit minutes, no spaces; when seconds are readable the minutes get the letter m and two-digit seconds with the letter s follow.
6h50
